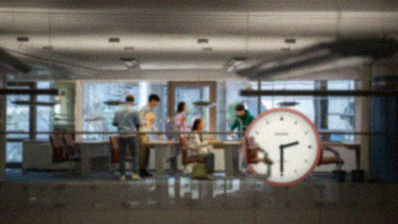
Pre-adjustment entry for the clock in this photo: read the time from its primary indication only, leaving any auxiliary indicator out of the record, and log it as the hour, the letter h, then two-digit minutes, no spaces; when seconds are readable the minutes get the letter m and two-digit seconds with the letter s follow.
2h30
